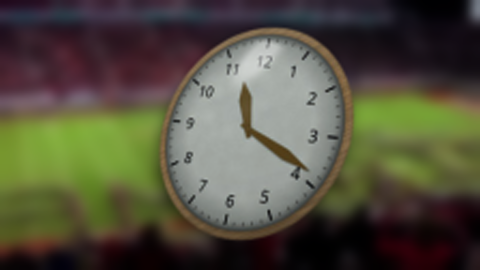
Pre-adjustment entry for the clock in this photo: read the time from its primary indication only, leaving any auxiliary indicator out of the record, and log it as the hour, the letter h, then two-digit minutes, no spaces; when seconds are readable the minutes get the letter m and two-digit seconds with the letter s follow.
11h19
